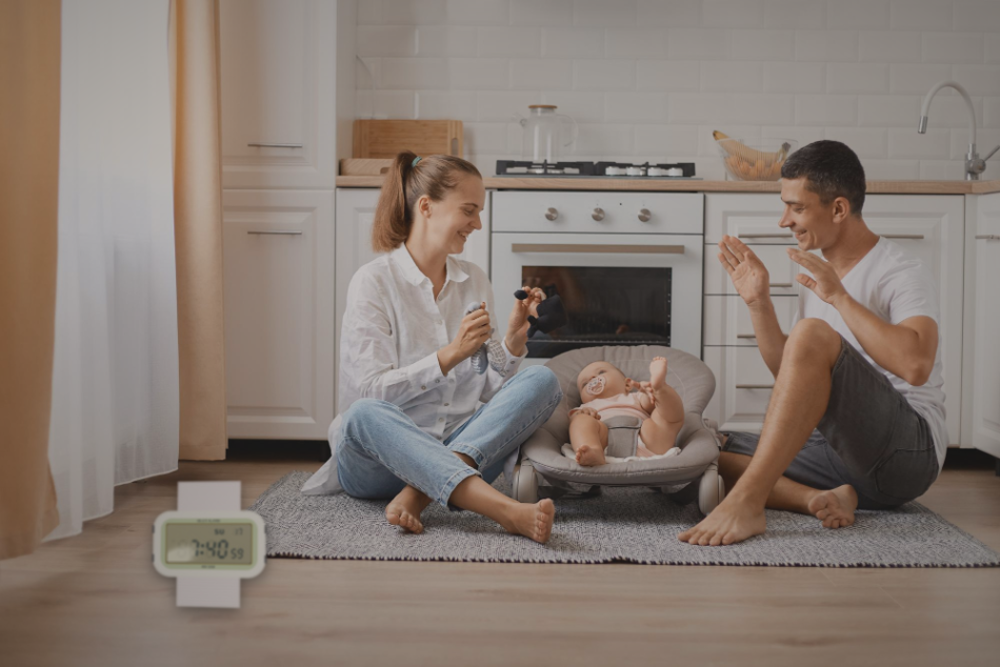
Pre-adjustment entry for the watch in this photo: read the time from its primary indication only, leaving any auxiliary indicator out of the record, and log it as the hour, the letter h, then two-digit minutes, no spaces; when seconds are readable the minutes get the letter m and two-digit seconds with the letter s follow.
7h40
